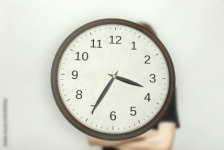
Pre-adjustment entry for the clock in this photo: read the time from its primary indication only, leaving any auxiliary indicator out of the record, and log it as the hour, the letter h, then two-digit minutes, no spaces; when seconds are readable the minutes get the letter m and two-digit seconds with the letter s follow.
3h35
